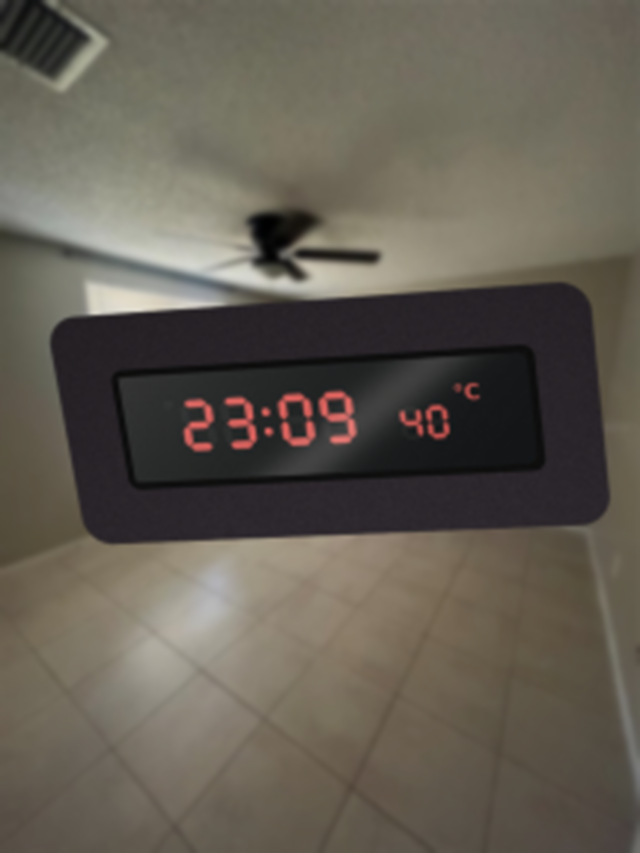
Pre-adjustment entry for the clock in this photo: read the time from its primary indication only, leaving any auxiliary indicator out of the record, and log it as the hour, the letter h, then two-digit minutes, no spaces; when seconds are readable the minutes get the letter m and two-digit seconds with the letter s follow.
23h09
